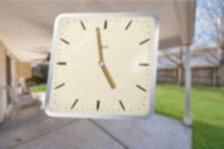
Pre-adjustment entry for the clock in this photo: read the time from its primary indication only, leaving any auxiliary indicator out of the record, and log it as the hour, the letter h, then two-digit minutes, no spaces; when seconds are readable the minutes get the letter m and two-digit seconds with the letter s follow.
4h58
